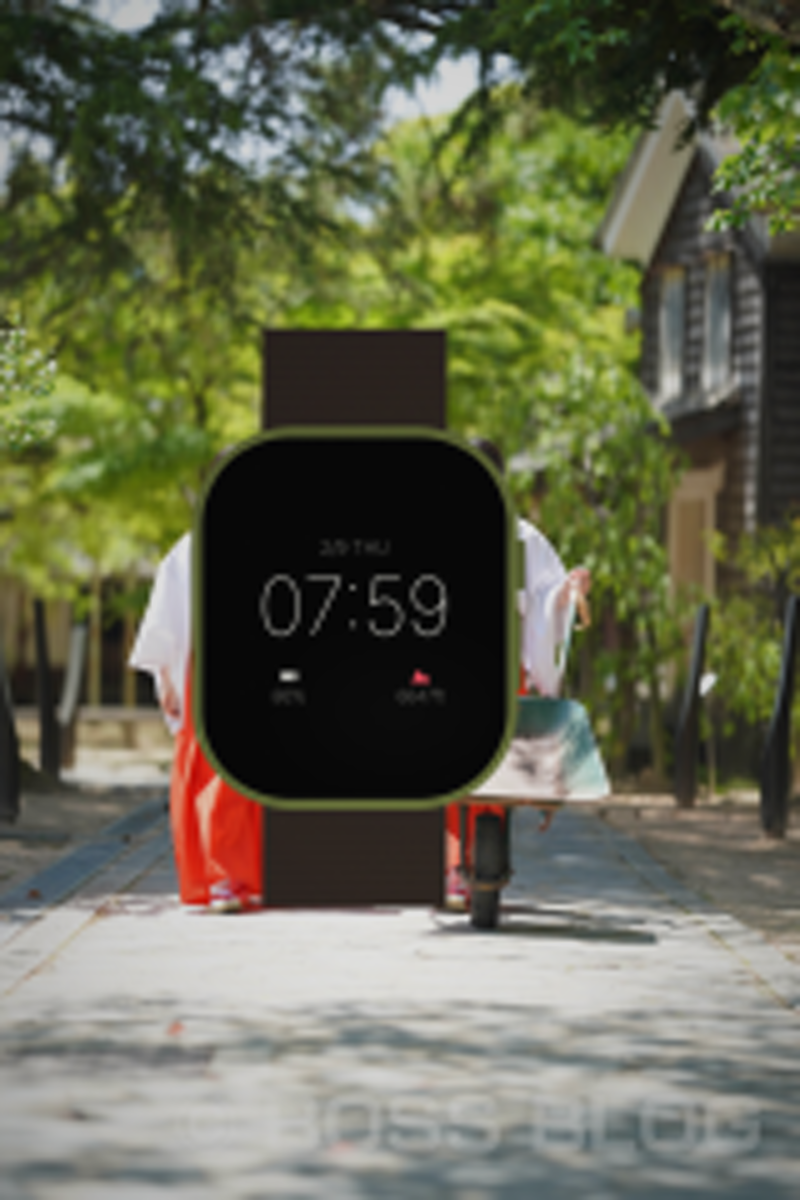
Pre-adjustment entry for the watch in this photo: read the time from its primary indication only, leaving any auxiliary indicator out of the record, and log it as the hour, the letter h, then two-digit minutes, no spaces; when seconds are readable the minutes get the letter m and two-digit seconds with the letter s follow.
7h59
